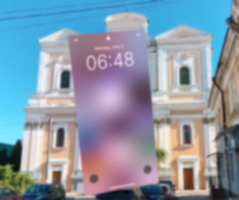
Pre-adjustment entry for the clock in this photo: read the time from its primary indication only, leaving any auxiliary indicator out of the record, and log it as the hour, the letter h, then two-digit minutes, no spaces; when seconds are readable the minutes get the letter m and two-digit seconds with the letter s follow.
6h48
